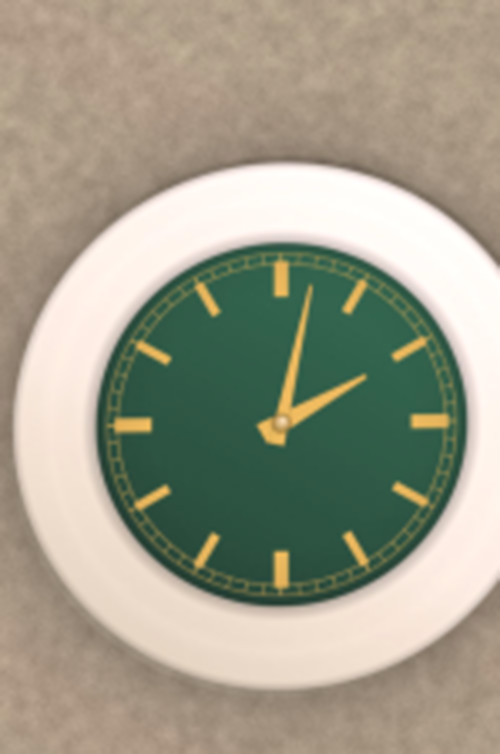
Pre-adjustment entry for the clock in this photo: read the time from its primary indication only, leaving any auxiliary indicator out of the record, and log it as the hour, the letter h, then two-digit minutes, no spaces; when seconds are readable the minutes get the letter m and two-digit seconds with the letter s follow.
2h02
